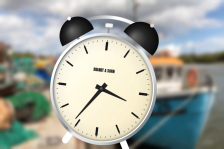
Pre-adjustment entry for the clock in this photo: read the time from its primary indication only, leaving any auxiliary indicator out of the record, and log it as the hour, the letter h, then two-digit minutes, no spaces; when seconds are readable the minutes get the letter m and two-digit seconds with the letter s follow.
3h36
